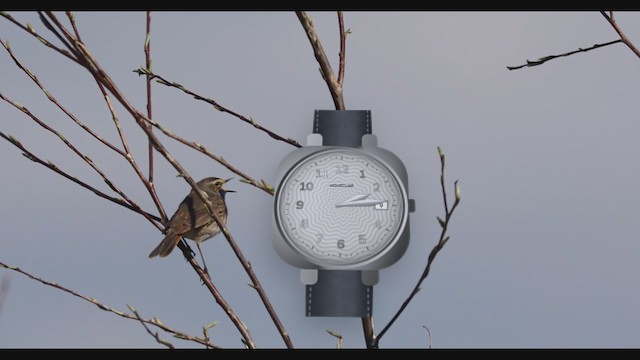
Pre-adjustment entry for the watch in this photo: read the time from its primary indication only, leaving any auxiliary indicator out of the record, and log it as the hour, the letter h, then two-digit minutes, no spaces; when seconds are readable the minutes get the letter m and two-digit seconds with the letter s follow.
2h14
